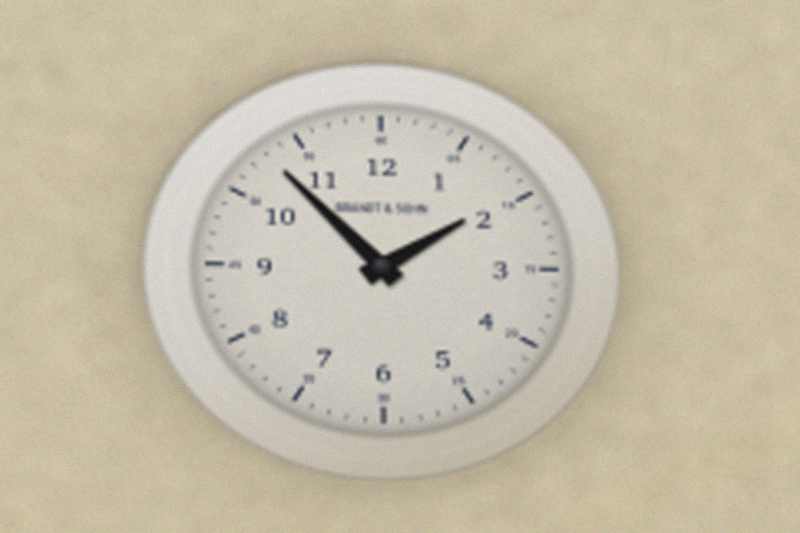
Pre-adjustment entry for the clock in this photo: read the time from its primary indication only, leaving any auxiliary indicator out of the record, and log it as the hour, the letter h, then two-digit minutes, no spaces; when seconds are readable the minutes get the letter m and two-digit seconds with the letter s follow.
1h53
